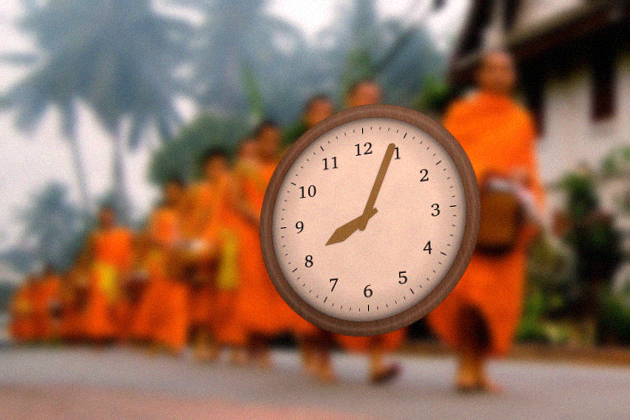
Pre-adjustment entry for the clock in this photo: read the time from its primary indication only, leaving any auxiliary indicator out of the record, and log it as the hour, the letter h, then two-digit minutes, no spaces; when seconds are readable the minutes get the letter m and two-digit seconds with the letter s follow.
8h04
